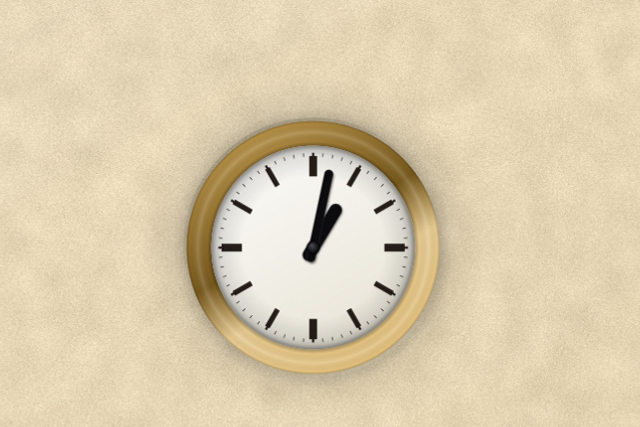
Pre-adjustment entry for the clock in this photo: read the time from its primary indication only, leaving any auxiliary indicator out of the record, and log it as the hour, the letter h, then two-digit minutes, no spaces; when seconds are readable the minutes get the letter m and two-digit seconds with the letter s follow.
1h02
